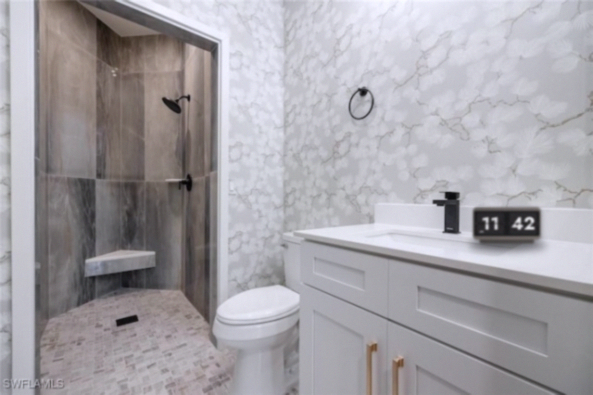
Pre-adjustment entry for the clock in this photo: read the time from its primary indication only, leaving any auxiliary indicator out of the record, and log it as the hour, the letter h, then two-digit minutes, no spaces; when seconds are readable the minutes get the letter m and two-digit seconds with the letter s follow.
11h42
